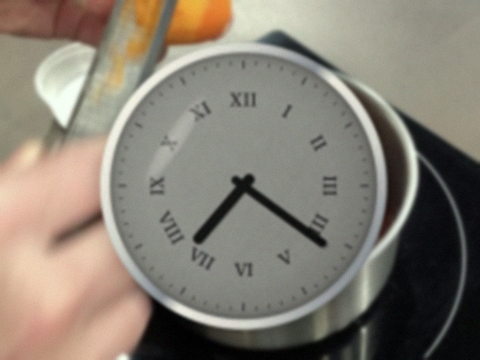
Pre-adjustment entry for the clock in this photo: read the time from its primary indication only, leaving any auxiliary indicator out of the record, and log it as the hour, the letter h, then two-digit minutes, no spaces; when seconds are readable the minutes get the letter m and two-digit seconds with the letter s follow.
7h21
